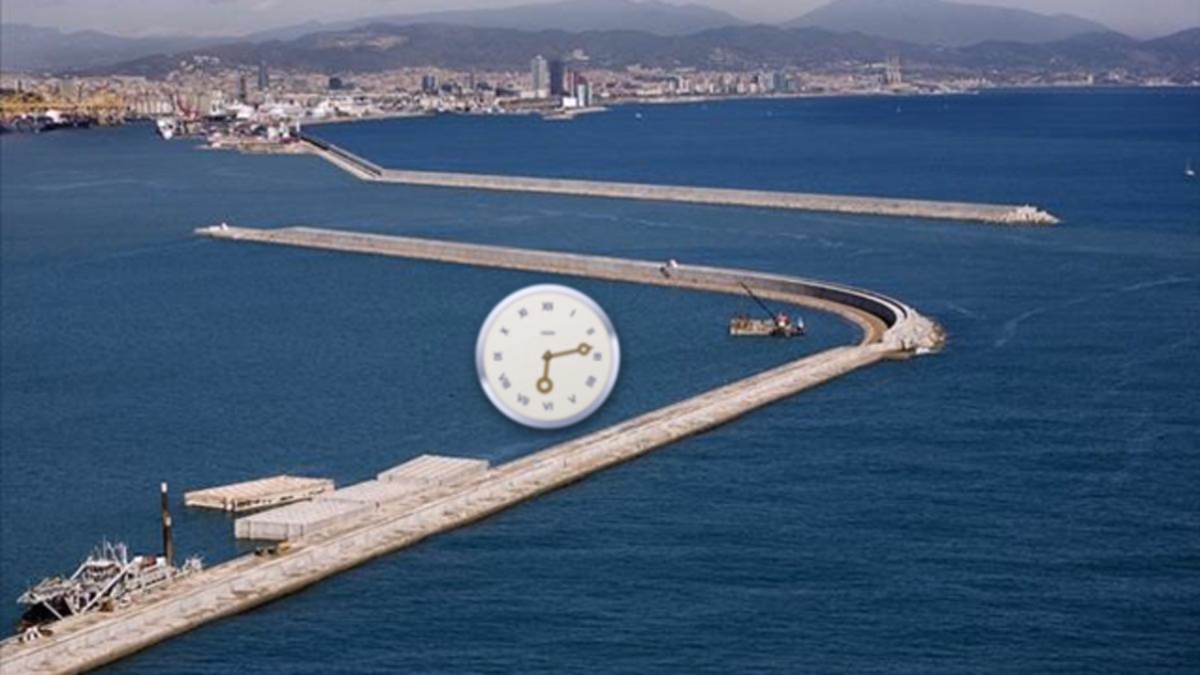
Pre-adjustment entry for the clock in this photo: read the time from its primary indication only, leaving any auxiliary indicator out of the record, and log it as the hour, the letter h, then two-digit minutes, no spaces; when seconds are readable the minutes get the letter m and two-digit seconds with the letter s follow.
6h13
